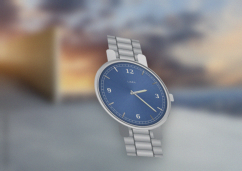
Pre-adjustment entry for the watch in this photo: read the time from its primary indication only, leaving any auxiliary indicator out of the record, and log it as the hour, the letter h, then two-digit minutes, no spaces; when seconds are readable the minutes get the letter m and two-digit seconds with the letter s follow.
2h22
